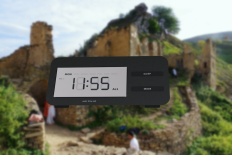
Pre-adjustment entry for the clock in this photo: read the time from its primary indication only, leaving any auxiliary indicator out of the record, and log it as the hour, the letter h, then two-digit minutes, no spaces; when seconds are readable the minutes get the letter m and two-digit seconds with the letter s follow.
11h55
